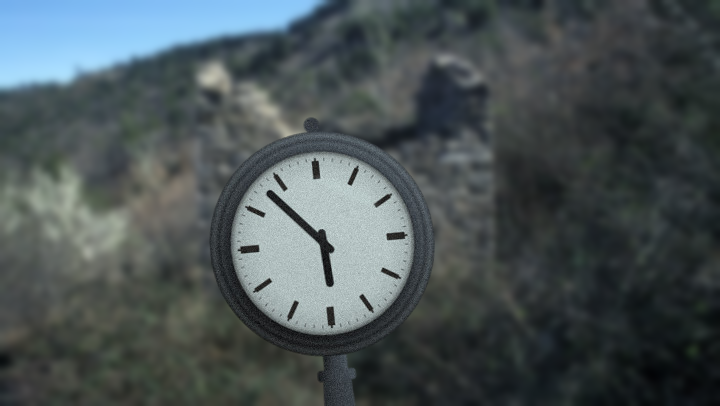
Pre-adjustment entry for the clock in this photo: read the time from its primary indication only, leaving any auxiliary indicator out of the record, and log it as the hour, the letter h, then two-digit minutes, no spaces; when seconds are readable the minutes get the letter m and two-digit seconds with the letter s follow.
5h53
